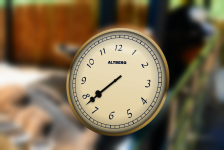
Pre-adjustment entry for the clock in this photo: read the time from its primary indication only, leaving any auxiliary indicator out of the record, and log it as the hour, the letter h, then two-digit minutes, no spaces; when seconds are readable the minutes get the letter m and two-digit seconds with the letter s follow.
7h38
